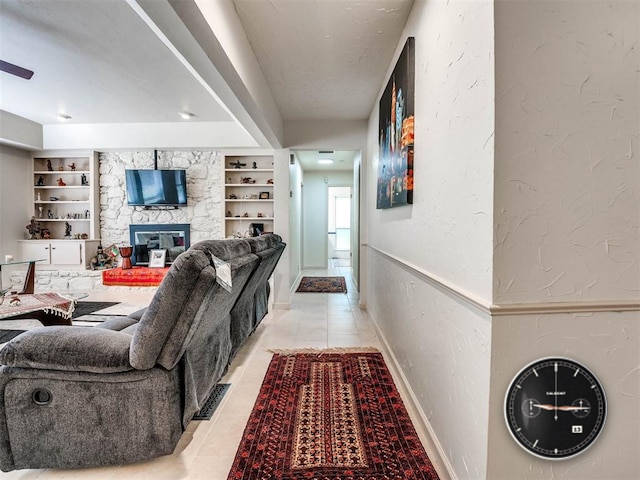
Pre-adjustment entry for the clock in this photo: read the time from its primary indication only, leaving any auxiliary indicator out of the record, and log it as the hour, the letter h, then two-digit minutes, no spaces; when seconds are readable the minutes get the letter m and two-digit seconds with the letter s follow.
9h15
